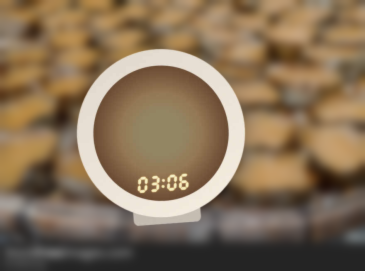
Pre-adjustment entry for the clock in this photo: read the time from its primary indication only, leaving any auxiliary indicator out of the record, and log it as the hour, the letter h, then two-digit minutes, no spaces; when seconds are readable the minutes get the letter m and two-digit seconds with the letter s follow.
3h06
